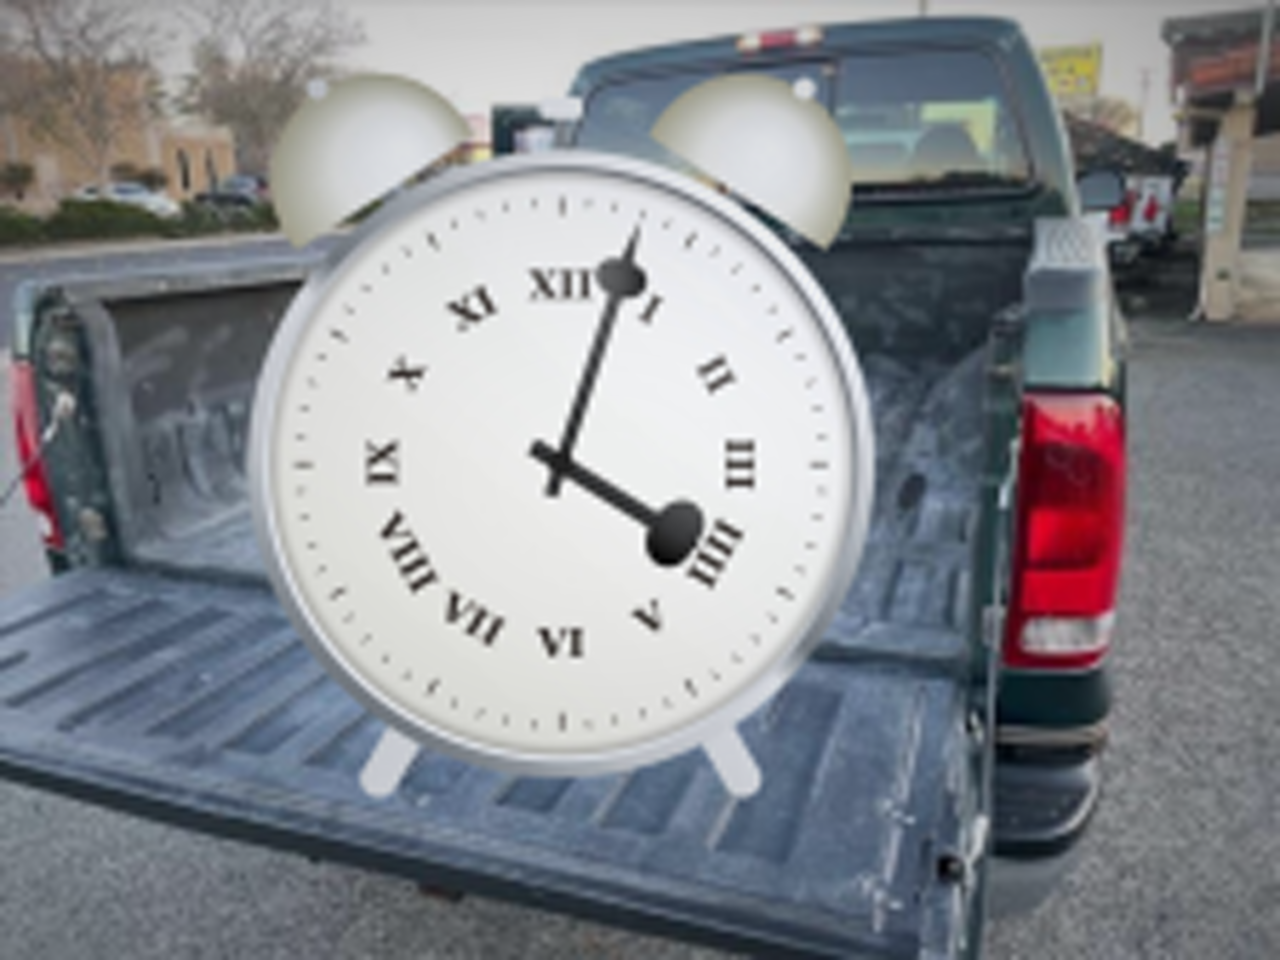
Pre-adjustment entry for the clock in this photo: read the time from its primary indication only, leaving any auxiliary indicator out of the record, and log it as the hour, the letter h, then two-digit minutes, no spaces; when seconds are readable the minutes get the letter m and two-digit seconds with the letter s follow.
4h03
